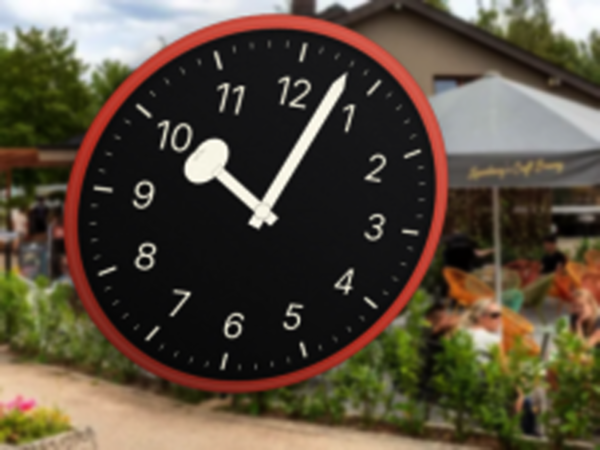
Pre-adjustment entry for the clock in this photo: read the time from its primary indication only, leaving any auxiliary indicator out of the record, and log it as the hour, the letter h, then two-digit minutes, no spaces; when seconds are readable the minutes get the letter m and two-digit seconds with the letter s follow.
10h03
